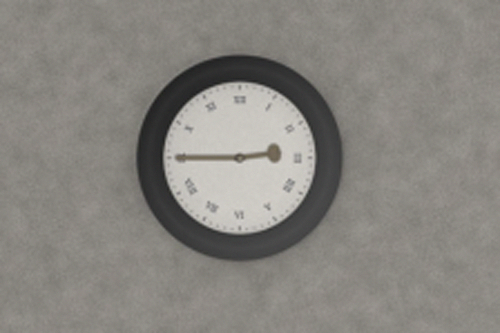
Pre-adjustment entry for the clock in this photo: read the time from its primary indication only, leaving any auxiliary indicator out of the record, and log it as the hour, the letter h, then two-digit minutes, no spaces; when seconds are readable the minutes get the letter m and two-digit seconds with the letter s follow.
2h45
